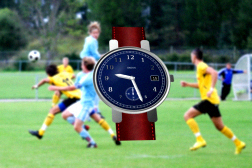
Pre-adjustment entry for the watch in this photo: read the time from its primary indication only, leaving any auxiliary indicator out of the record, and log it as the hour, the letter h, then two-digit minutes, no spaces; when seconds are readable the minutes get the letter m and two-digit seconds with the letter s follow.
9h27
